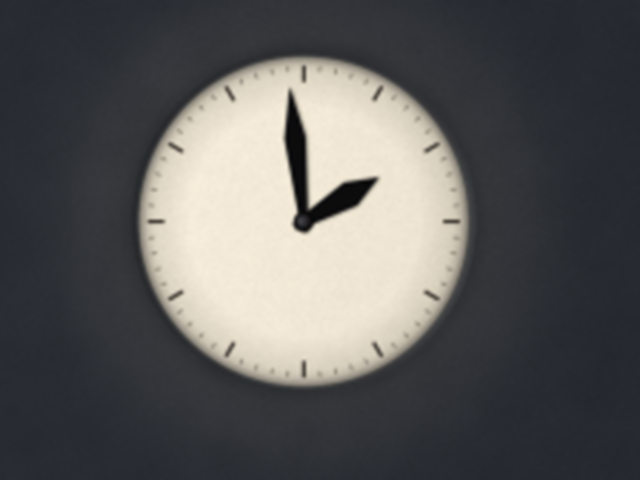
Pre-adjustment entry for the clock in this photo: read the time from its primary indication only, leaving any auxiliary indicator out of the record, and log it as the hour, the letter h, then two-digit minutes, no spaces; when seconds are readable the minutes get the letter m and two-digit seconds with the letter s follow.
1h59
